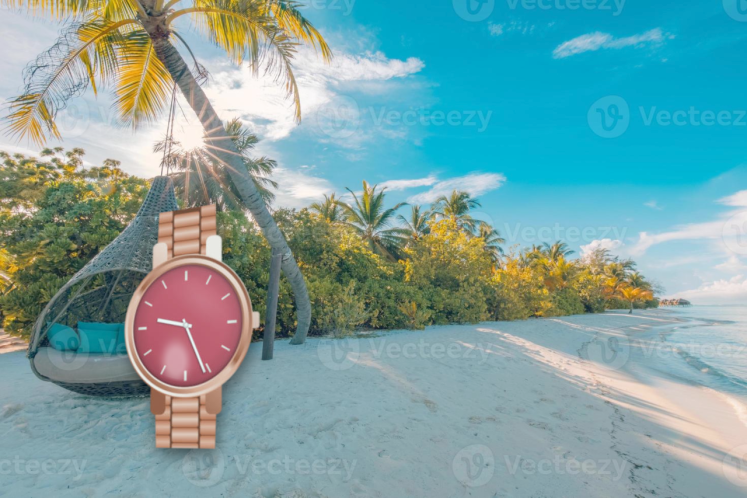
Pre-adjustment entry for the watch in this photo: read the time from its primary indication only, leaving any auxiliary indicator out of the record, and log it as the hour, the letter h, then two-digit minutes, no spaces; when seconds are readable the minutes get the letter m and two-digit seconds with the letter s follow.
9h26
